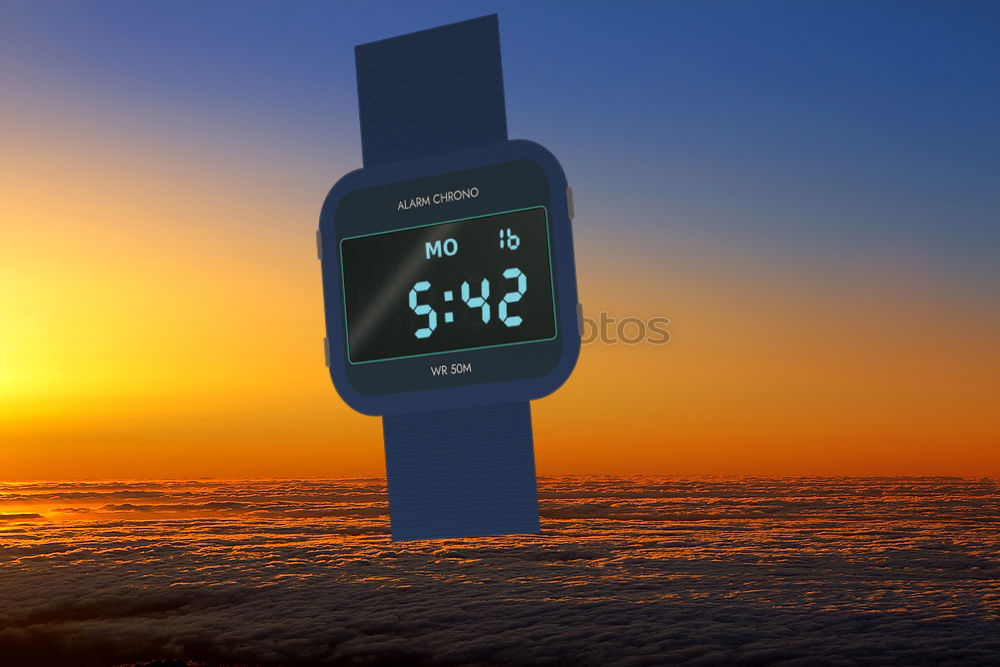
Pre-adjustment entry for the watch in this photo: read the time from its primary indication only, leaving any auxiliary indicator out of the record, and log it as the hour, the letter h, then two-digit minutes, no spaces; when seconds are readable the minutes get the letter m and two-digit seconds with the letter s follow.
5h42
